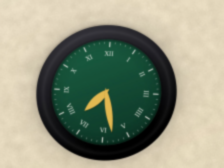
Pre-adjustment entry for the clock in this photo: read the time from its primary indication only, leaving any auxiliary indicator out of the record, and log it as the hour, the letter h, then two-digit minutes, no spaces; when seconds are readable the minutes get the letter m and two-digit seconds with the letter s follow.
7h28
